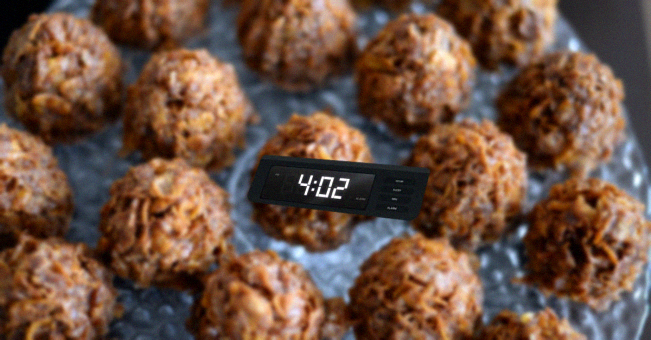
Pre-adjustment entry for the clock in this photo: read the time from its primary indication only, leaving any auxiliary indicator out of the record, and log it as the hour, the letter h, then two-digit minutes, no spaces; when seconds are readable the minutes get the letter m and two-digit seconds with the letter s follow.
4h02
